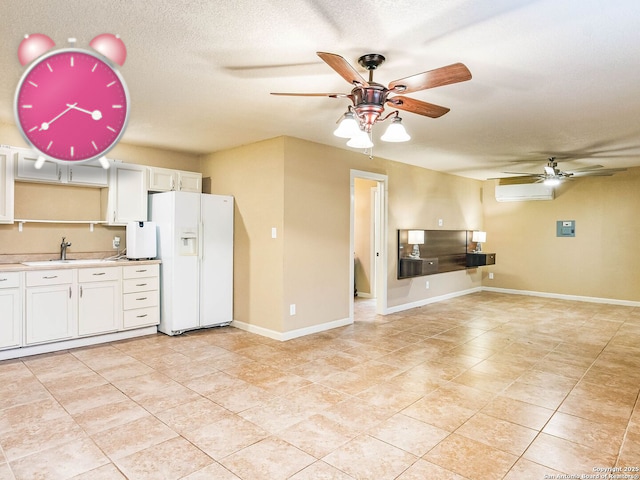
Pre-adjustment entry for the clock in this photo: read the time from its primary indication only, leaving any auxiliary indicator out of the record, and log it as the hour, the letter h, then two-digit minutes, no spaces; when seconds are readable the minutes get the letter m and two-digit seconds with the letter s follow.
3h39
